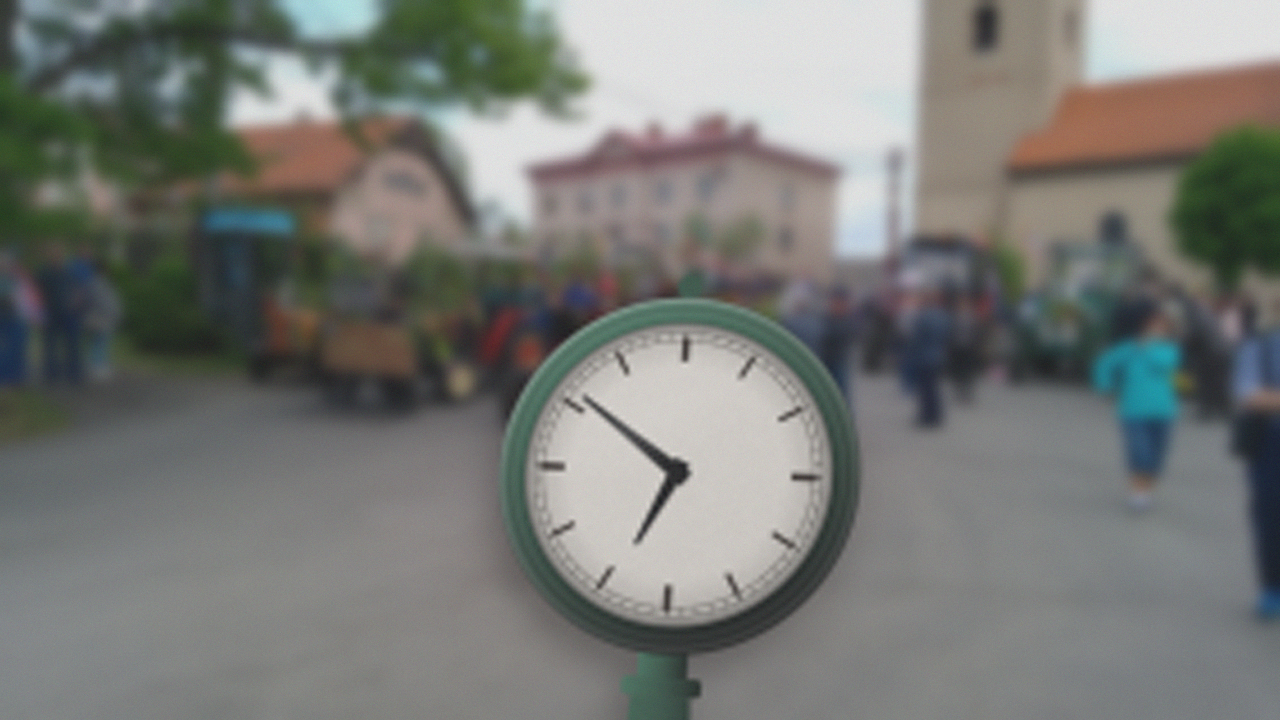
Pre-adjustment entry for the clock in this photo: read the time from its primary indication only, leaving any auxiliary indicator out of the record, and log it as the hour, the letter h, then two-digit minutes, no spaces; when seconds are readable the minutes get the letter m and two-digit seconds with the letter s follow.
6h51
